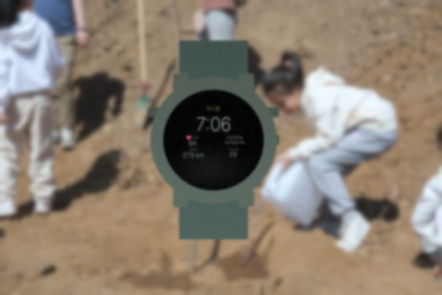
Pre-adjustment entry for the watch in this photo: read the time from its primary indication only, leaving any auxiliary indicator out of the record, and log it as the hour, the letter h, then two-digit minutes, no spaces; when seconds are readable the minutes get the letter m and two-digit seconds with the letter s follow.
7h06
